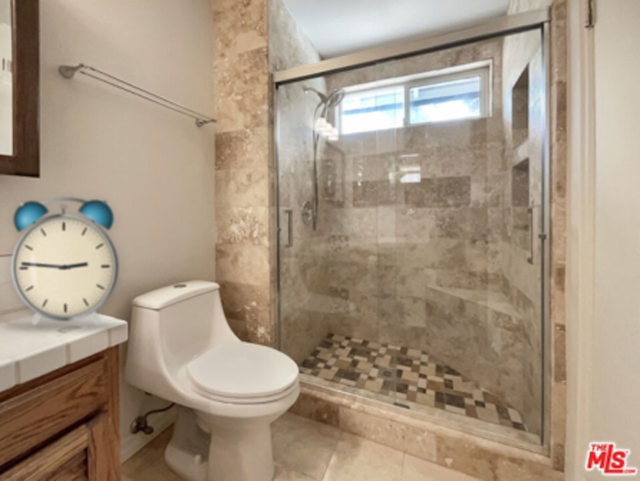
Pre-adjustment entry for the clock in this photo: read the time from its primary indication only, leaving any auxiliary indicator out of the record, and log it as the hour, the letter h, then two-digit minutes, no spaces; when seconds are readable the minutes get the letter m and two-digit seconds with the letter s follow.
2h46
